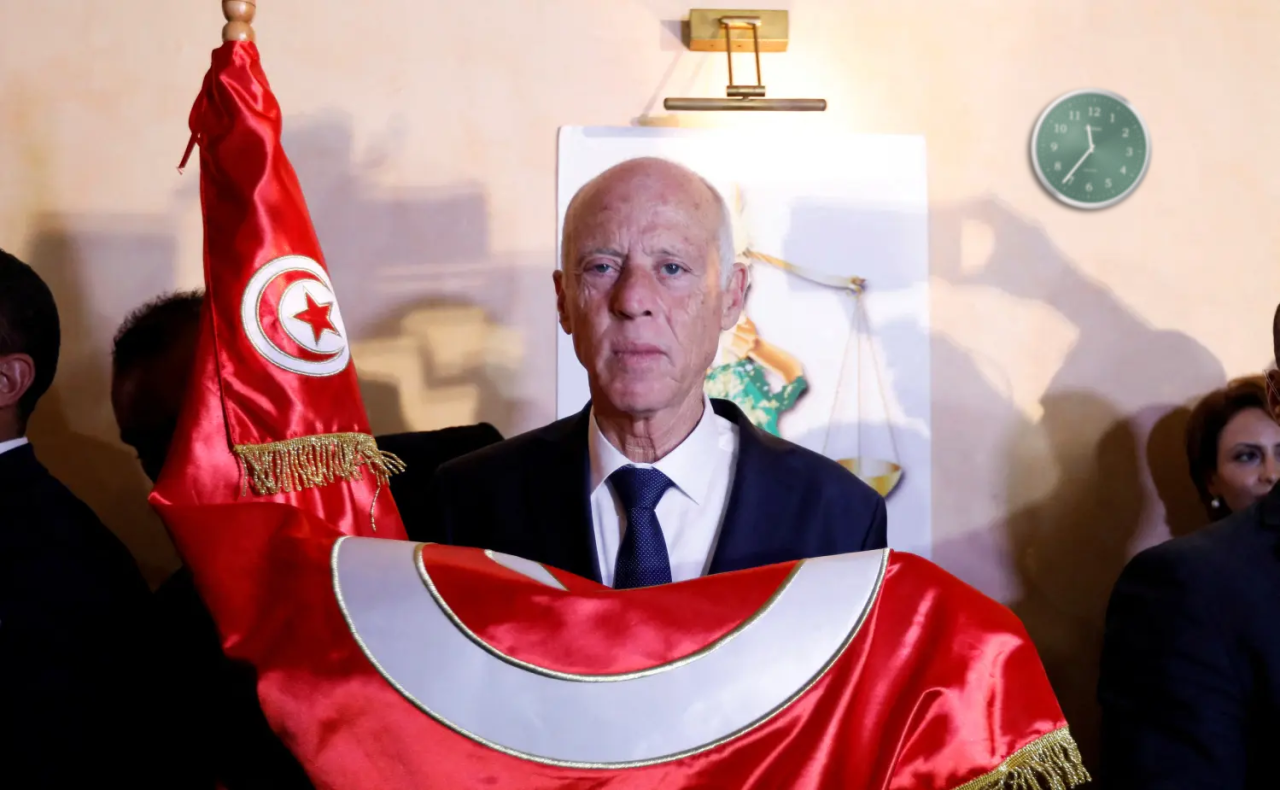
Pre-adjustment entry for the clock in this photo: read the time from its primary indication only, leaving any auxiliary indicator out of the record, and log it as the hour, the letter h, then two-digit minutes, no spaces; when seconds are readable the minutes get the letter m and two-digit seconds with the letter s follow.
11h36
